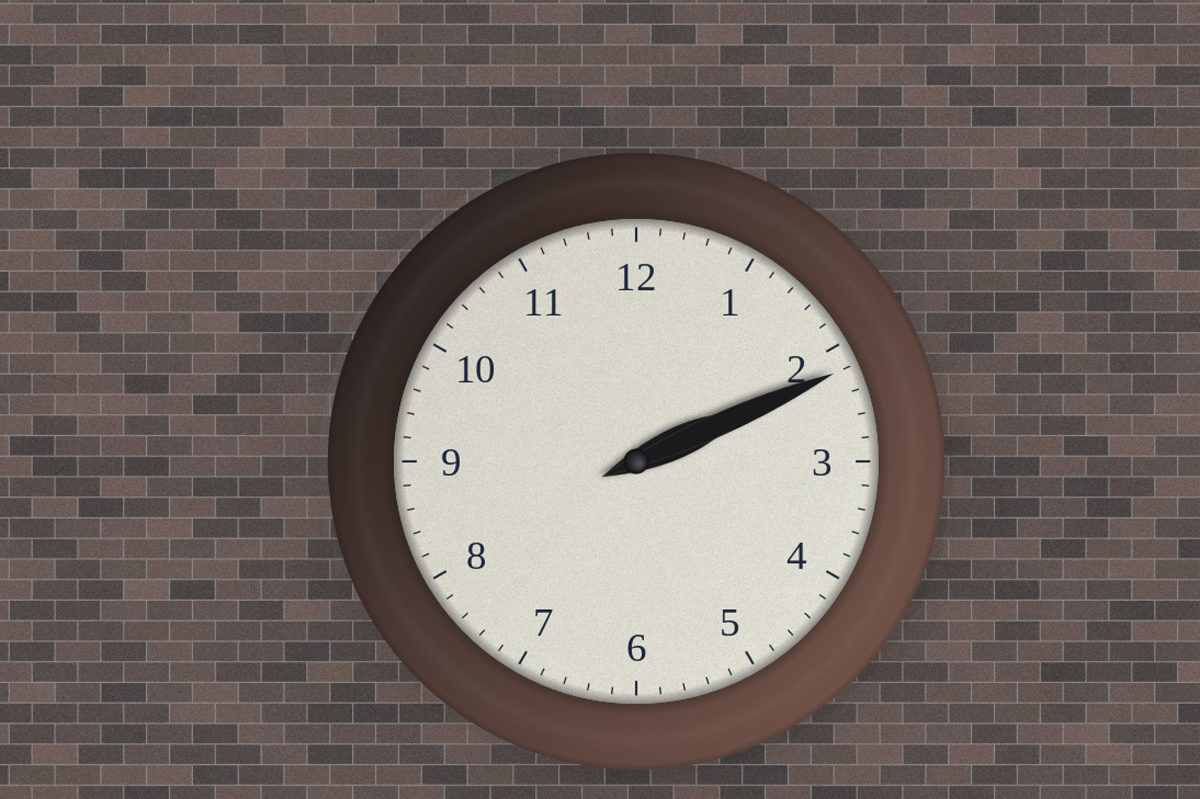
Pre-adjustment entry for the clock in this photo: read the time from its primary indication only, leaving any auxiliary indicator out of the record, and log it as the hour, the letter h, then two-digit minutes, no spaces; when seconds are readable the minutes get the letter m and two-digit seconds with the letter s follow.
2h11
